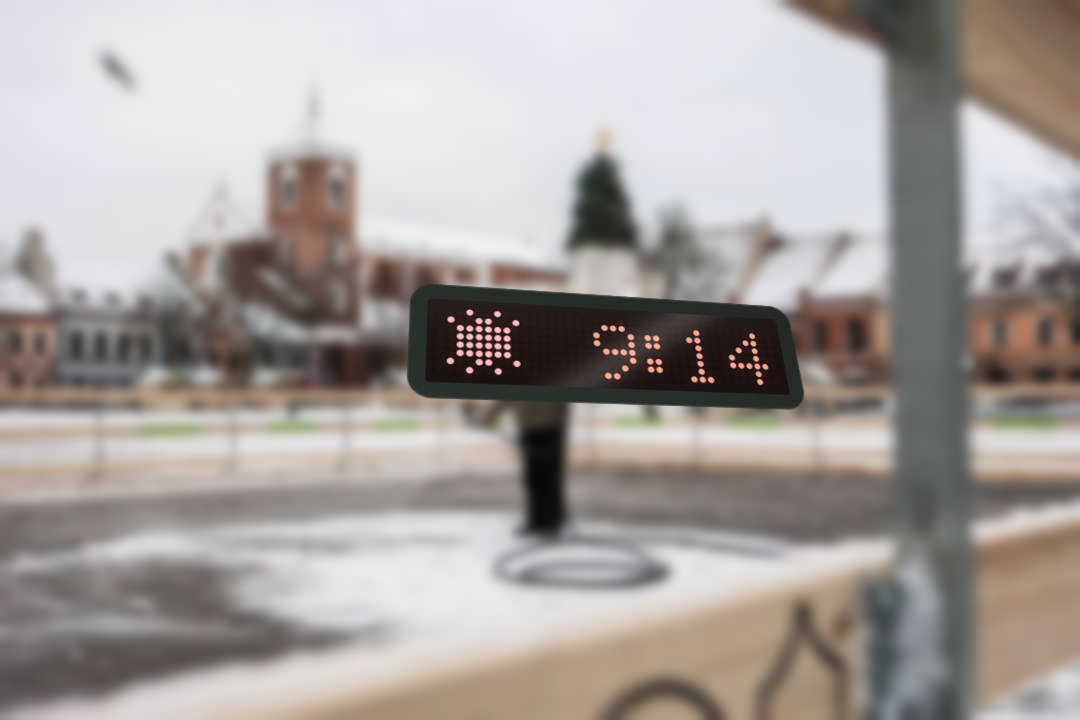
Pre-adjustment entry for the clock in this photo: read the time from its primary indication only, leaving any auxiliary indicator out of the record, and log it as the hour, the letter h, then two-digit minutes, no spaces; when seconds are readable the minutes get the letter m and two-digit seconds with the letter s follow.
9h14
